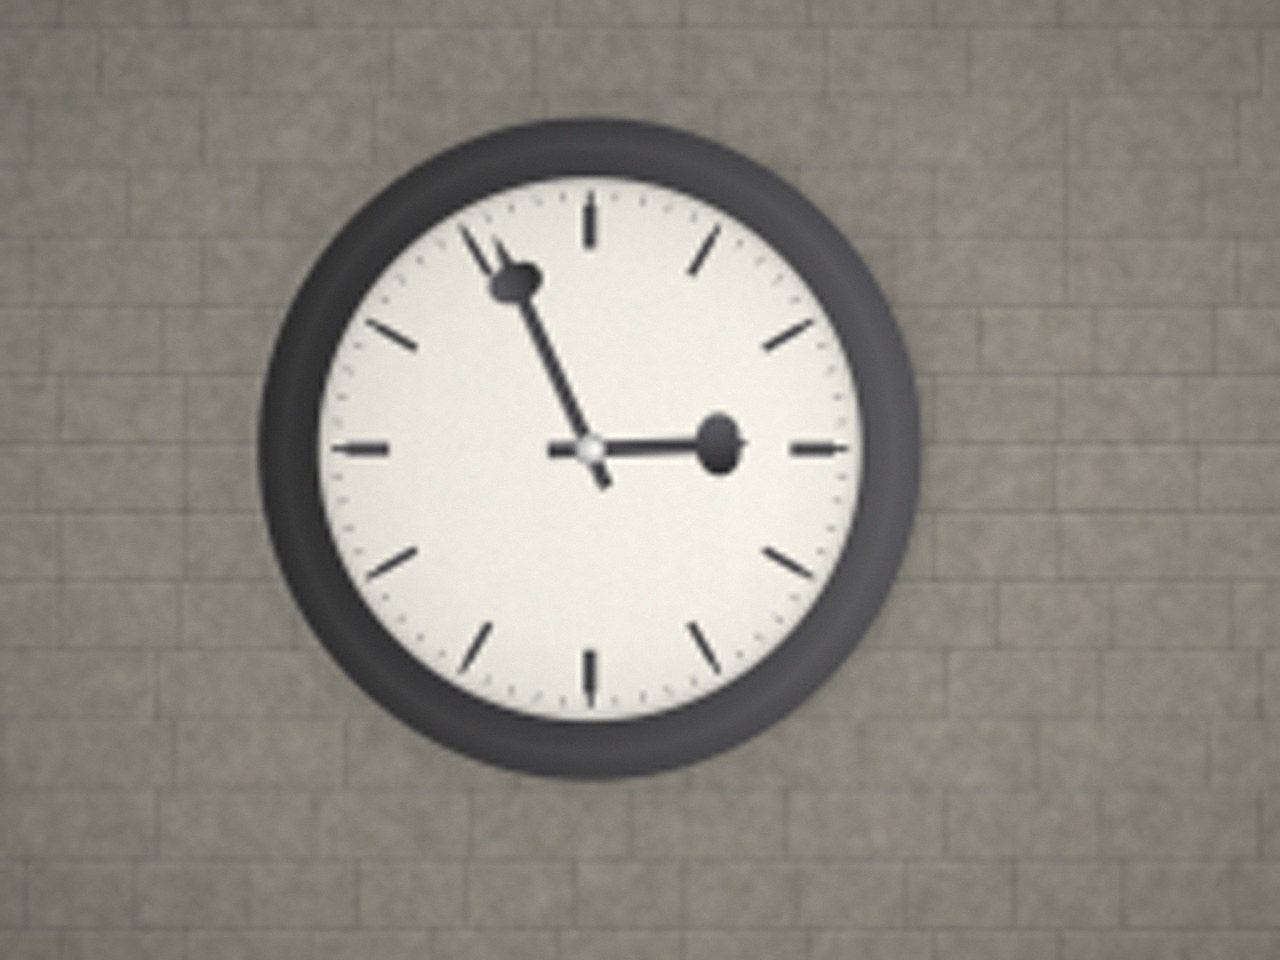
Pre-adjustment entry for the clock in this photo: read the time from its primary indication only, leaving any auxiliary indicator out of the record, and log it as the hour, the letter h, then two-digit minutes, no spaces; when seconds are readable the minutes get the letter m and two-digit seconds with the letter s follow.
2h56
